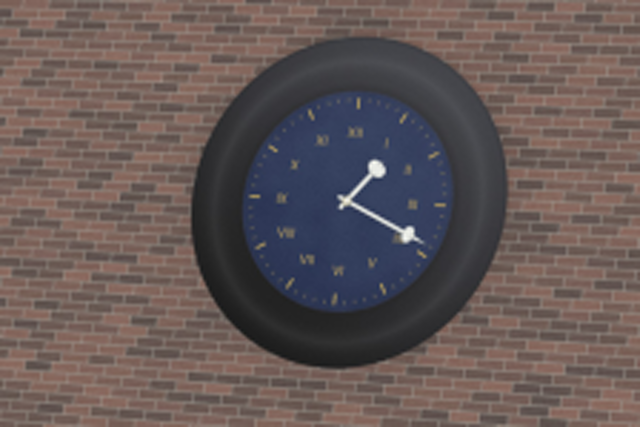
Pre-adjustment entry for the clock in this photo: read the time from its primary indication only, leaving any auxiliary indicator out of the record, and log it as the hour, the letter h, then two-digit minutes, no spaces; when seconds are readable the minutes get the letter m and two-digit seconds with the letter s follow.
1h19
